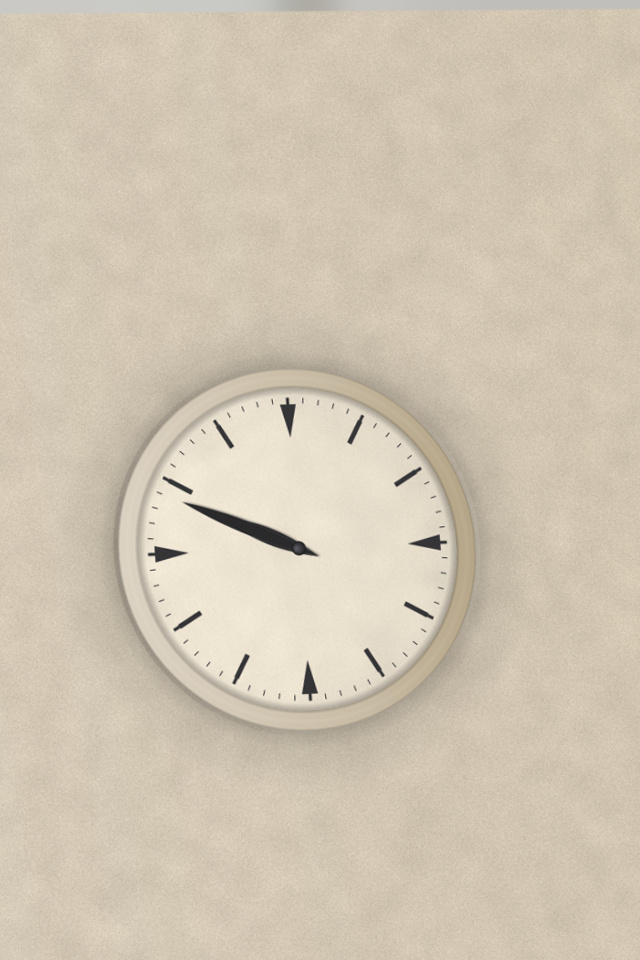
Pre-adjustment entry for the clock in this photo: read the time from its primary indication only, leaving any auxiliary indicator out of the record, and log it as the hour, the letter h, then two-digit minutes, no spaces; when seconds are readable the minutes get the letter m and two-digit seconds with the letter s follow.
9h49
